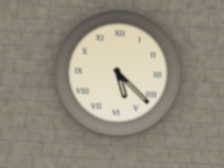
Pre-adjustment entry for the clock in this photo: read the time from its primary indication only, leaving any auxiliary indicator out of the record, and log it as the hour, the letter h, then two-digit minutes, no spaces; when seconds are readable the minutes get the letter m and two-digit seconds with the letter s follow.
5h22
